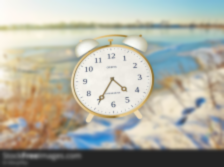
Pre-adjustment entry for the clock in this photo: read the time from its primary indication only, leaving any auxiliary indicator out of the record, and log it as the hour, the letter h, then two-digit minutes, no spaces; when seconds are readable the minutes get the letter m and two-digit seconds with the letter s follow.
4h35
